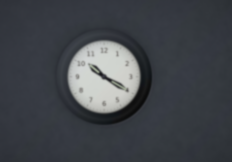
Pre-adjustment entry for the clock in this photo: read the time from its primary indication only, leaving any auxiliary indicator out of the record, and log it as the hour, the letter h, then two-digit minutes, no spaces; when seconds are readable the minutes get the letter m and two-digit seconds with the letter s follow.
10h20
